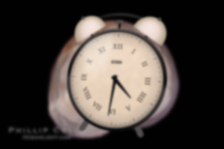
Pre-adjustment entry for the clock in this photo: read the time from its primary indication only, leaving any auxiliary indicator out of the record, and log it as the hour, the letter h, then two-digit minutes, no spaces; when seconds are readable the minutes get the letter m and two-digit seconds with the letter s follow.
4h31
